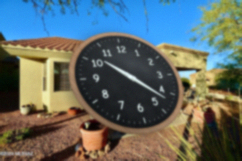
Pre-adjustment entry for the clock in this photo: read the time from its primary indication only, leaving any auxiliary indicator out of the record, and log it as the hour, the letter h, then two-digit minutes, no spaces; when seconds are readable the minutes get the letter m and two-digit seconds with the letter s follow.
10h22
